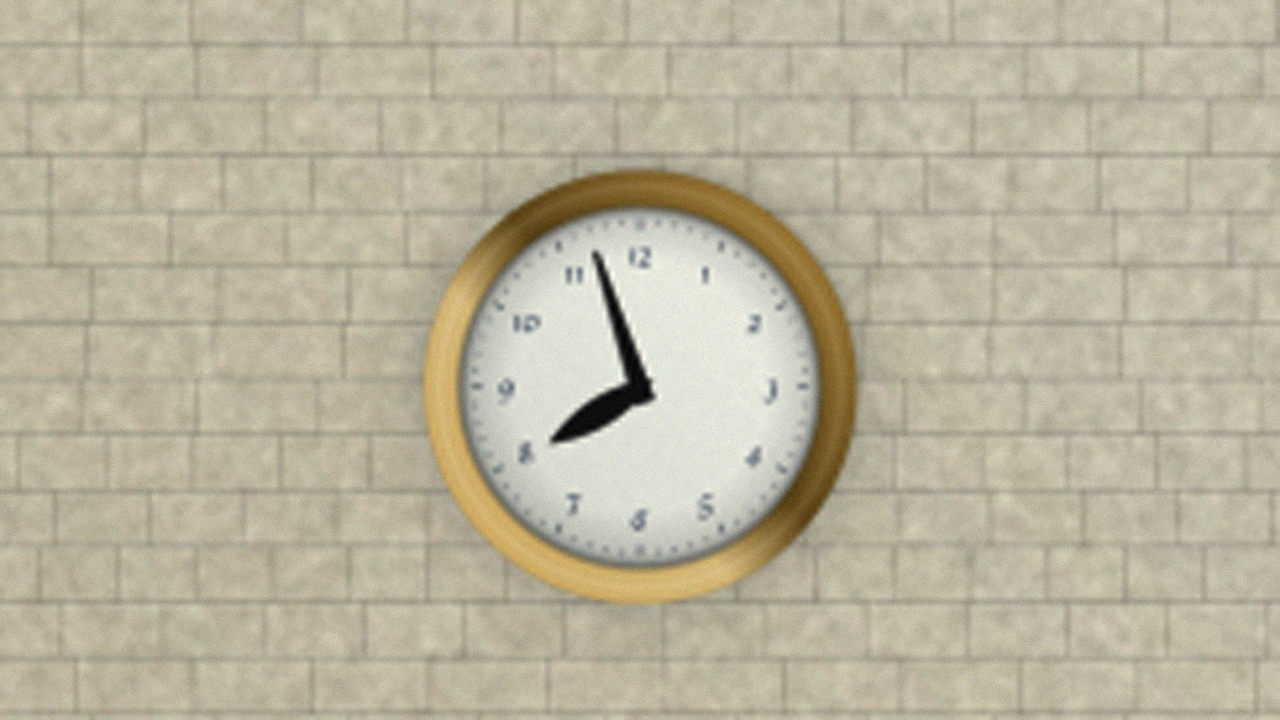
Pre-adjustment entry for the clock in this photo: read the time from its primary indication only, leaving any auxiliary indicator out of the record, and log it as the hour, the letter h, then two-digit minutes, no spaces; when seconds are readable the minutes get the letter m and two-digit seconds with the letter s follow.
7h57
